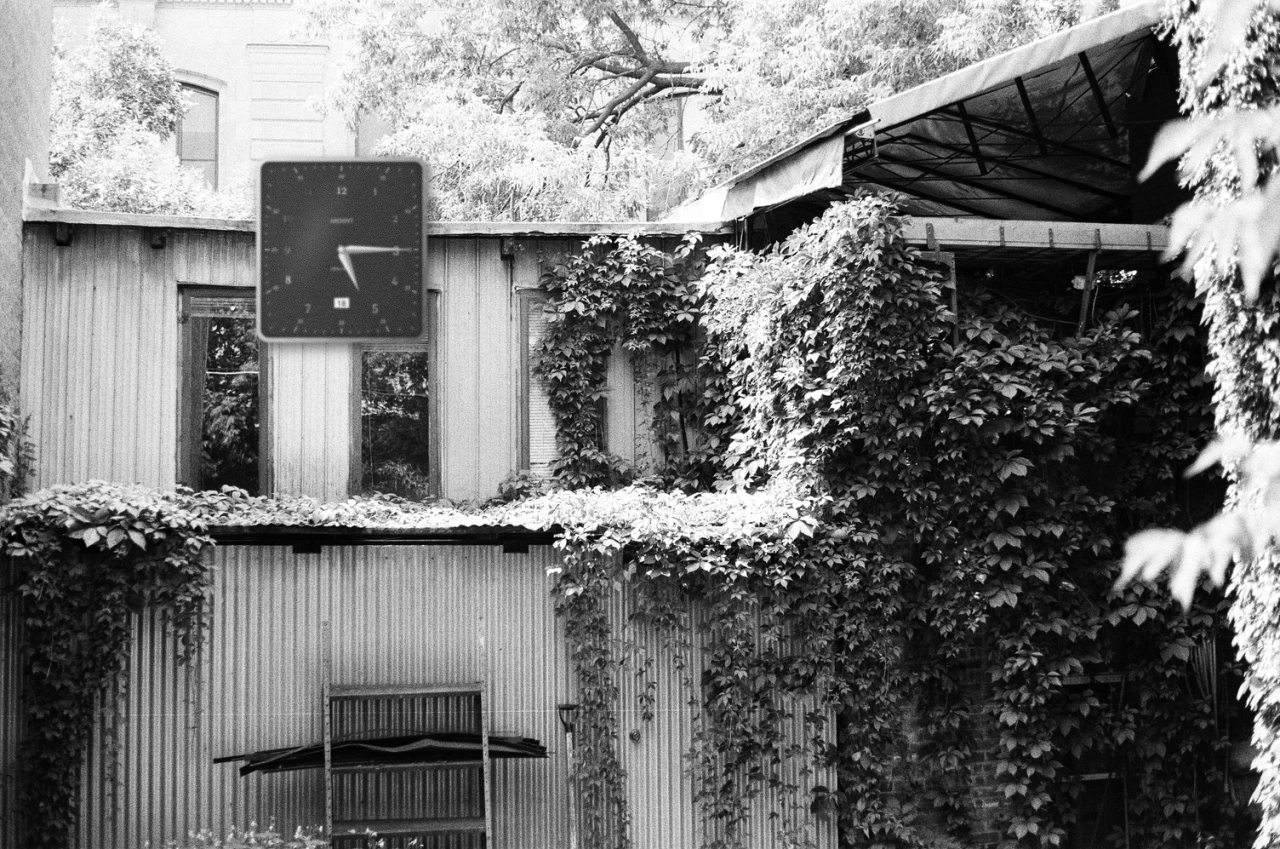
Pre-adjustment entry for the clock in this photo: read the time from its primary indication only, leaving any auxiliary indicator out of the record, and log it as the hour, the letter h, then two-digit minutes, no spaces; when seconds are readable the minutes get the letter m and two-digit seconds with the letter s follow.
5h15
